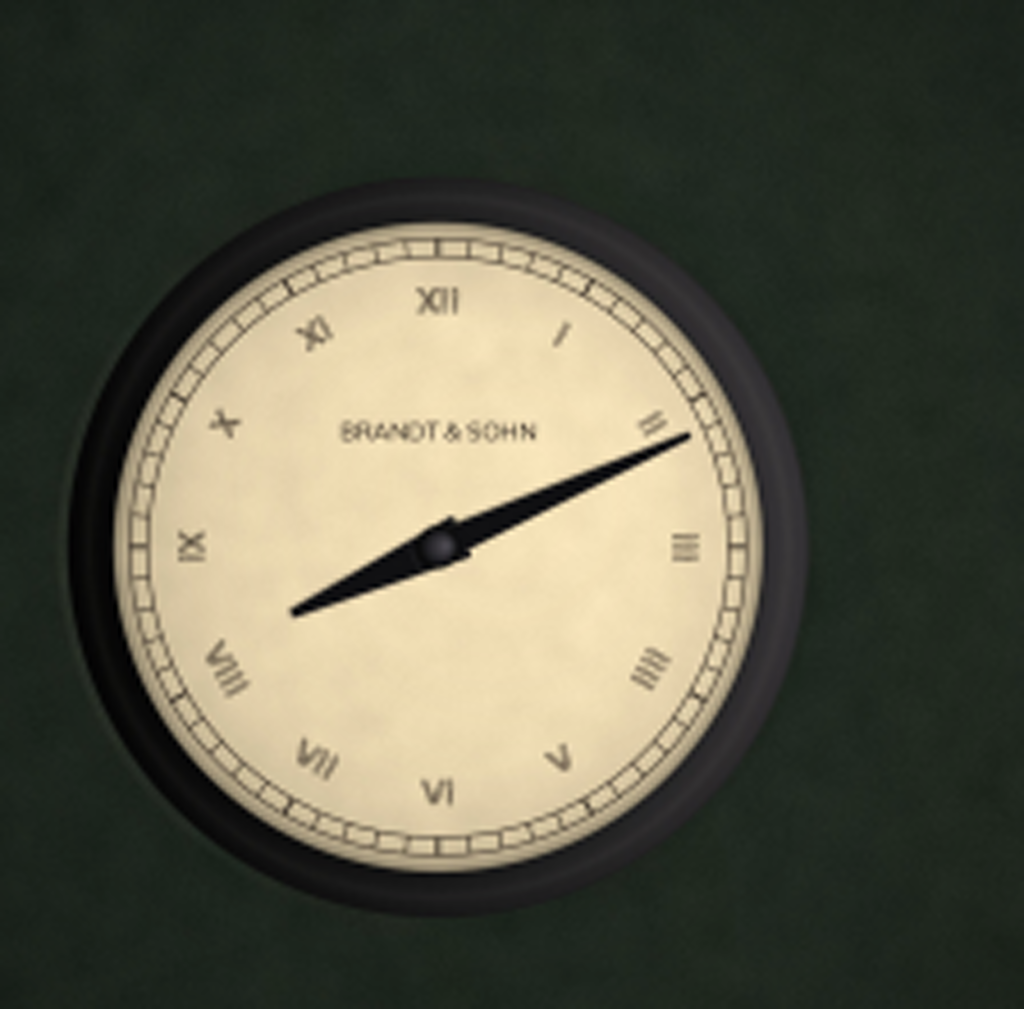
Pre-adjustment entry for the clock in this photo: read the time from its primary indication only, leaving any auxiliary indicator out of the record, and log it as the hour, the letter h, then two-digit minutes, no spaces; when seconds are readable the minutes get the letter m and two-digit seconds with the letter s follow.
8h11
